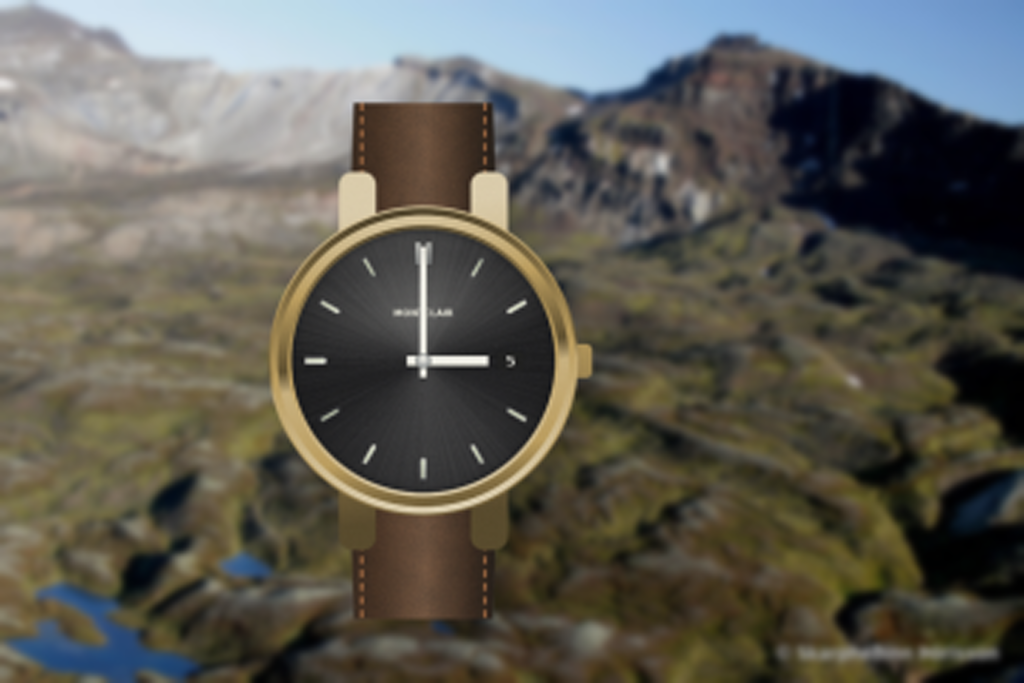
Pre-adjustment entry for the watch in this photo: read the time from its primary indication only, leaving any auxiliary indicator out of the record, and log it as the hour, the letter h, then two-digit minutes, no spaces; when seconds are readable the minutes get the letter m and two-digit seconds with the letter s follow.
3h00
